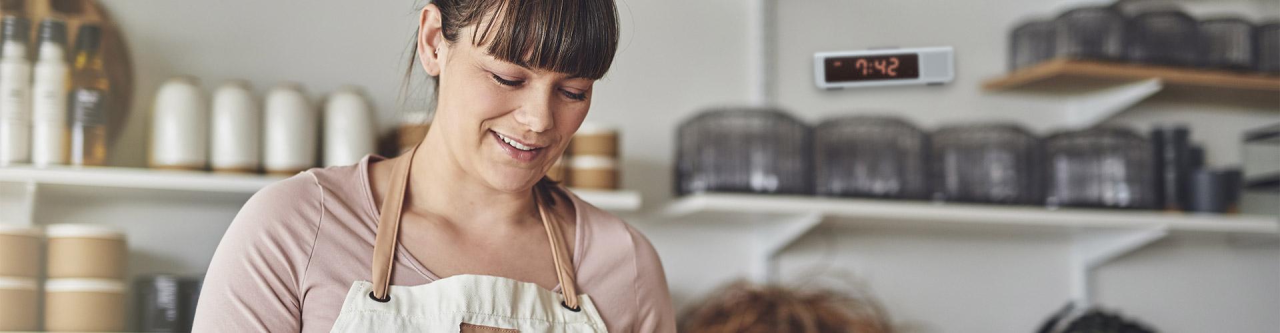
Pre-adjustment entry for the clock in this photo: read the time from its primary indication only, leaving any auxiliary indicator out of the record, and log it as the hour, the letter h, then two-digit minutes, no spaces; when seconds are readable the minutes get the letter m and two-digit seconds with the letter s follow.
7h42
